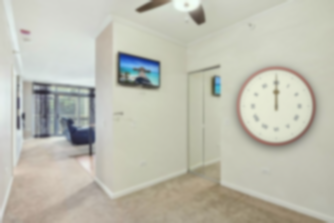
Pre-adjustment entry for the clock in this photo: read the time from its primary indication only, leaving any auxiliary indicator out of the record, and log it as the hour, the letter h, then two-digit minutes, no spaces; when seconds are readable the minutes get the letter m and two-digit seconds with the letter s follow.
12h00
